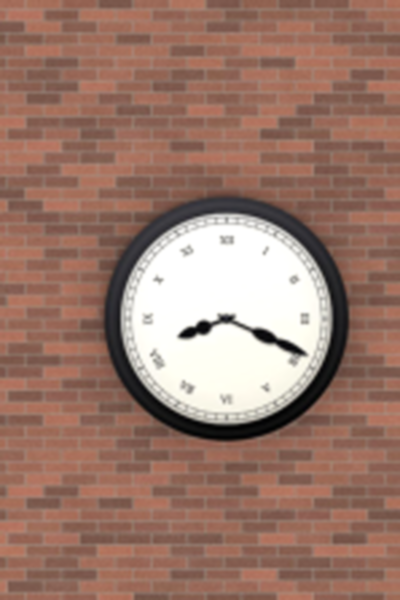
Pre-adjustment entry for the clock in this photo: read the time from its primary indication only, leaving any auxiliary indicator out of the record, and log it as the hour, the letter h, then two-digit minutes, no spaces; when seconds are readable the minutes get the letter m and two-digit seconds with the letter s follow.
8h19
